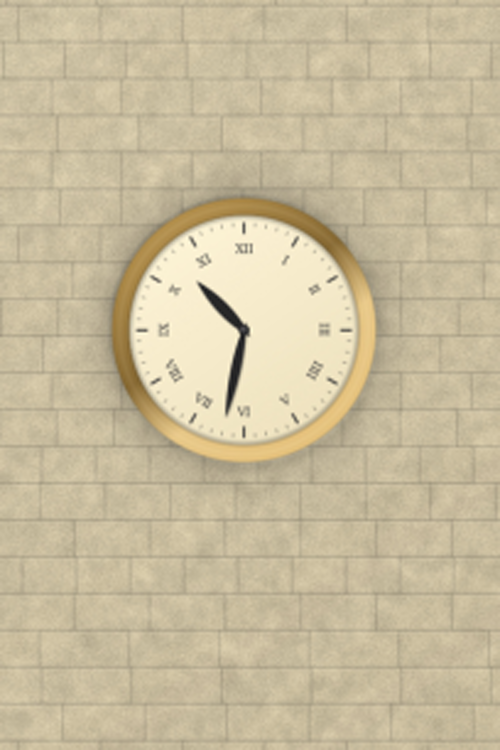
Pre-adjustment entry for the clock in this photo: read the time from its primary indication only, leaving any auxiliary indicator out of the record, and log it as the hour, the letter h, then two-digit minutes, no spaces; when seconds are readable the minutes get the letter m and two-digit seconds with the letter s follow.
10h32
